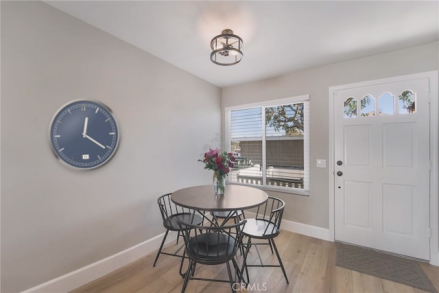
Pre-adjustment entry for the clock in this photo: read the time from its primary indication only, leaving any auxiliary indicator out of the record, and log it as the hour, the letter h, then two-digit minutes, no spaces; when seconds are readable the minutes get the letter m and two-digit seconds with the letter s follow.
12h21
